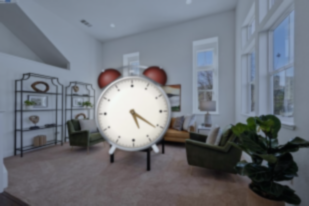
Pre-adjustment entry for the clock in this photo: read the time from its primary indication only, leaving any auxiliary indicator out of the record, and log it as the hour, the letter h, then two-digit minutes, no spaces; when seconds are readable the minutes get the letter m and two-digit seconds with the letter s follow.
5h21
